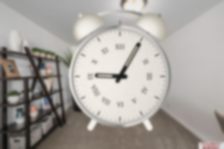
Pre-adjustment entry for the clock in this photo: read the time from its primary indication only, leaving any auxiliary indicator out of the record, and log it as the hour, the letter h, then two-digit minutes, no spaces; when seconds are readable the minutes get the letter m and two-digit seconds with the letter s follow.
9h05
